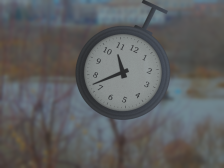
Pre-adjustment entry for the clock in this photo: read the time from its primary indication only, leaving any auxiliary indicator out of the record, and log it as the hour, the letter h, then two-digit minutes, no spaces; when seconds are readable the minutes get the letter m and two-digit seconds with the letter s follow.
10h37
